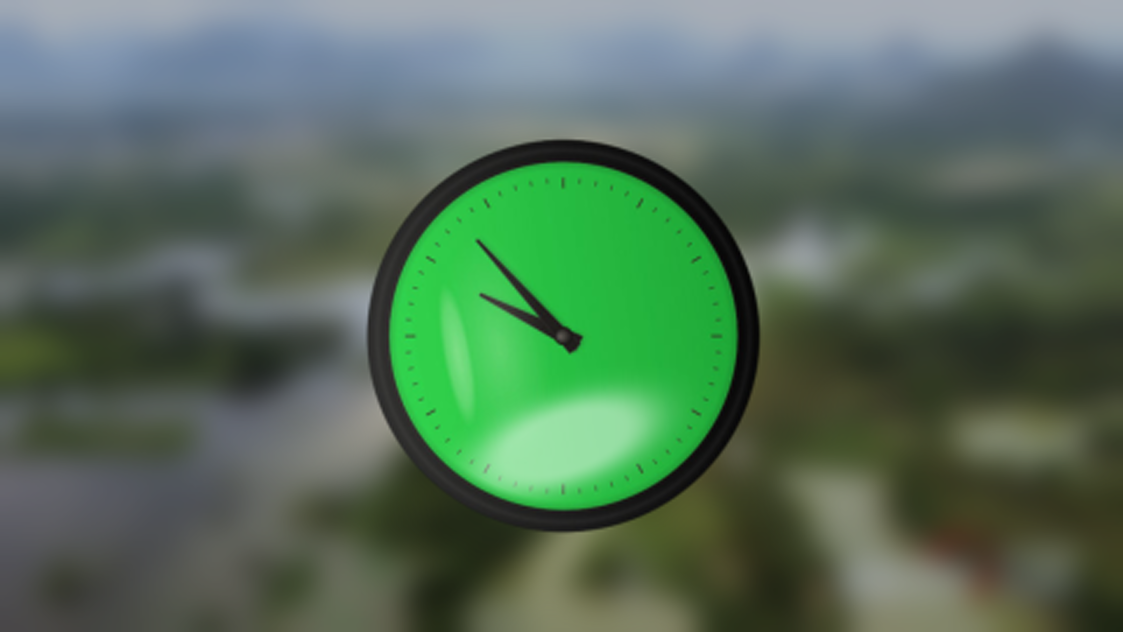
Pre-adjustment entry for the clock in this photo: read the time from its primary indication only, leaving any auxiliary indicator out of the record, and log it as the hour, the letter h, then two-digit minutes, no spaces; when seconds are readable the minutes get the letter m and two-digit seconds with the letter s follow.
9h53
